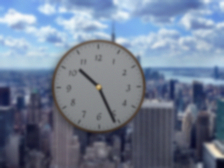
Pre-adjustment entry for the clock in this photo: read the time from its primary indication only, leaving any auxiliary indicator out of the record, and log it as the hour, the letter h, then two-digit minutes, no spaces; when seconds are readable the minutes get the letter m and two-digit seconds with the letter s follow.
10h26
